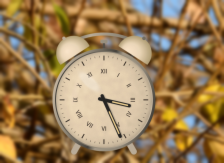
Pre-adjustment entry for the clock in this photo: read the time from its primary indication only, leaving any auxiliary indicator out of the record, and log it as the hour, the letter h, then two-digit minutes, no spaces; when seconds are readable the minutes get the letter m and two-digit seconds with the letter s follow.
3h26
